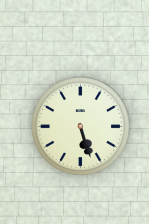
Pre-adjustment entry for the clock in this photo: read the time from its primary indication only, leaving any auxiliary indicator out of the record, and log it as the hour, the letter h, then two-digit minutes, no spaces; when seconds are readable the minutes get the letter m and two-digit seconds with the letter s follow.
5h27
